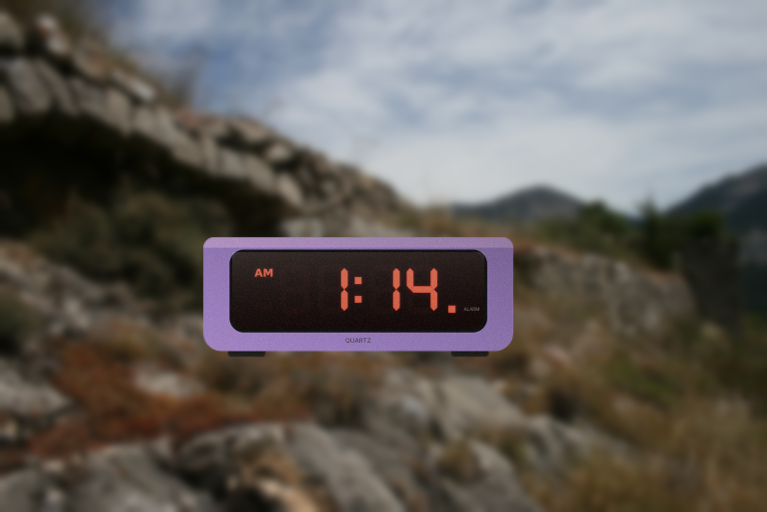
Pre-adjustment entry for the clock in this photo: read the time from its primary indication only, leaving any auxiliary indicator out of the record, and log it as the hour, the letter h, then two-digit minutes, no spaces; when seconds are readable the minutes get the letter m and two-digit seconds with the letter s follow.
1h14
